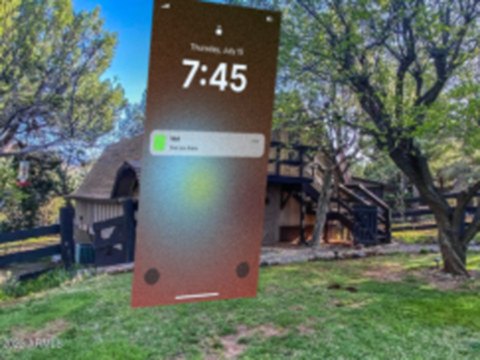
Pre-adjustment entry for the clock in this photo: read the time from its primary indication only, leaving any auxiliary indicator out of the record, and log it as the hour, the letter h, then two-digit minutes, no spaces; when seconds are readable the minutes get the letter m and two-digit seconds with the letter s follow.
7h45
